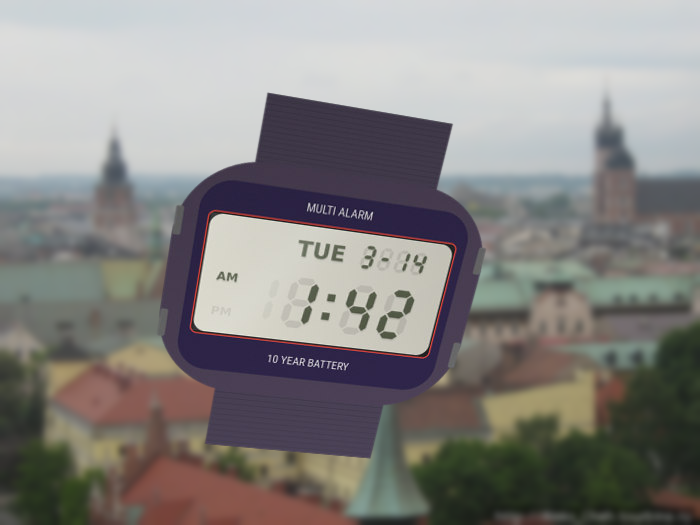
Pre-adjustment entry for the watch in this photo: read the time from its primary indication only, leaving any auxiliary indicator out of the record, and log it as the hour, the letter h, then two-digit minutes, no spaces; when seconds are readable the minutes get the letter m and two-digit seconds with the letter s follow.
1h42
